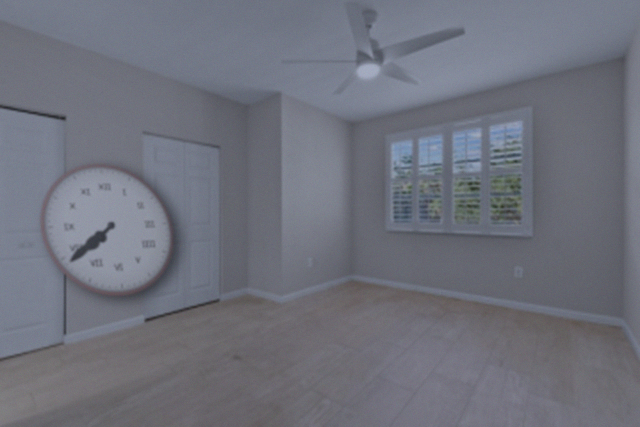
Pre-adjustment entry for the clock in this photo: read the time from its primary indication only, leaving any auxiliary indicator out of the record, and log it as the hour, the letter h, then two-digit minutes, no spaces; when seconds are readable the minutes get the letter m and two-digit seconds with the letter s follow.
7h39
